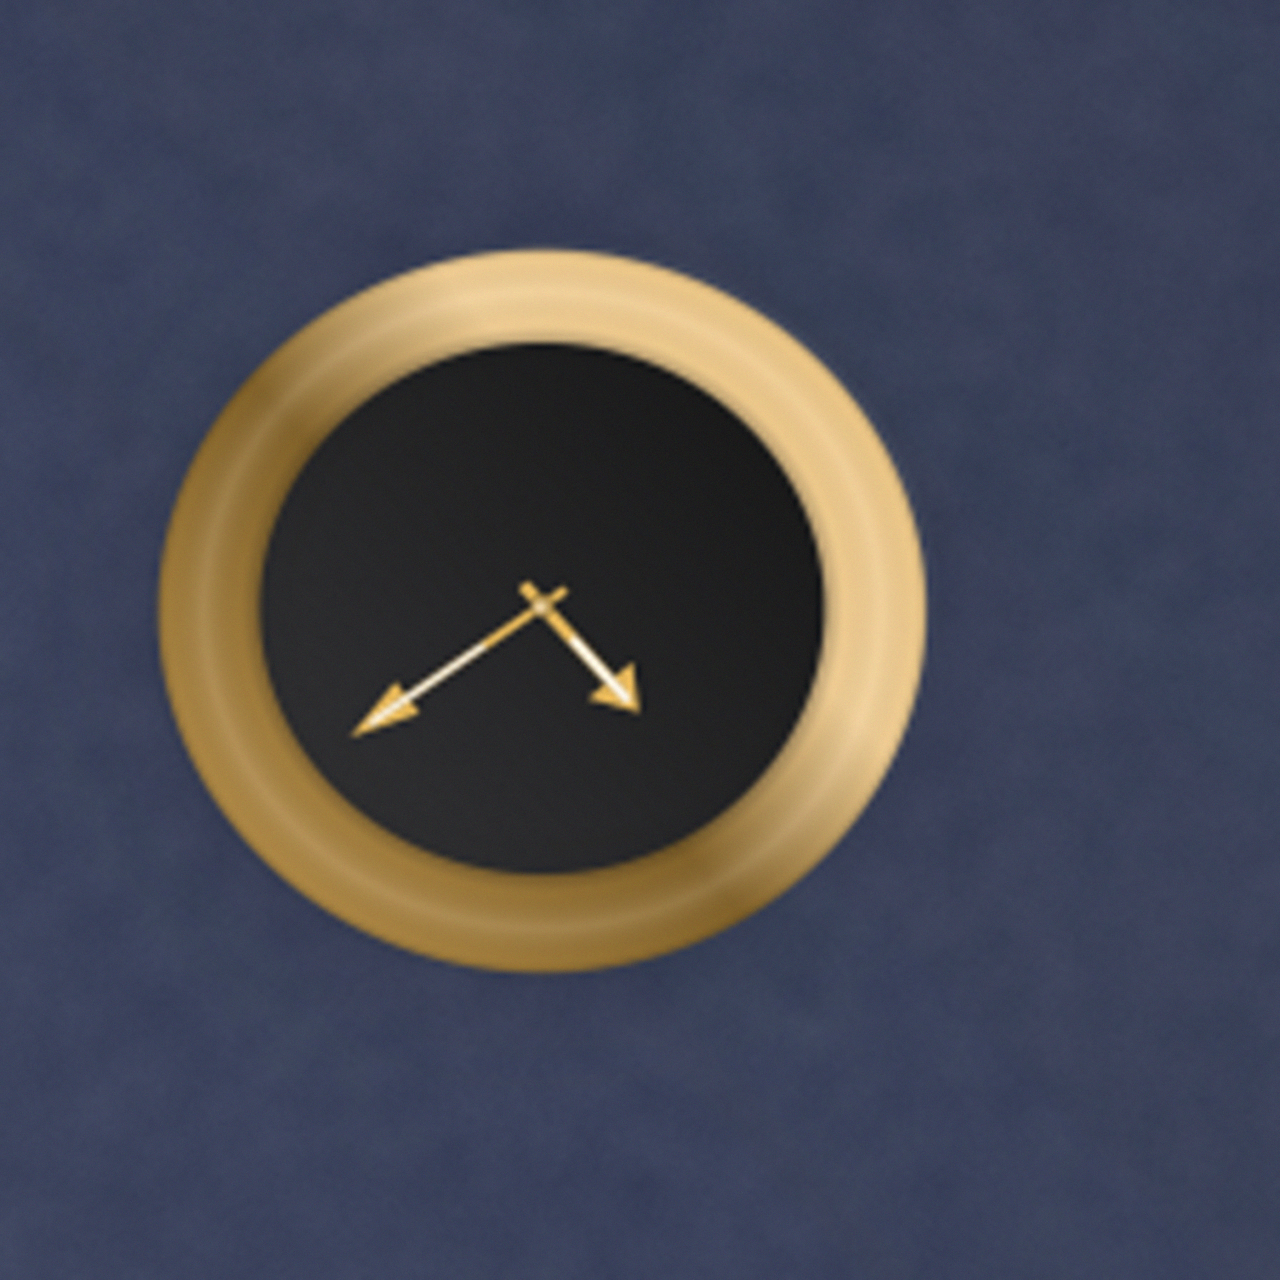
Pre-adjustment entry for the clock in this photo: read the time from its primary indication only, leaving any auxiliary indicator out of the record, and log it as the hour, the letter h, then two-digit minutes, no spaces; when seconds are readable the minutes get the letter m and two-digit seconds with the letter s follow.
4h39
